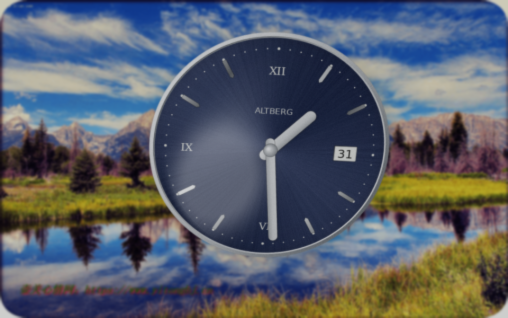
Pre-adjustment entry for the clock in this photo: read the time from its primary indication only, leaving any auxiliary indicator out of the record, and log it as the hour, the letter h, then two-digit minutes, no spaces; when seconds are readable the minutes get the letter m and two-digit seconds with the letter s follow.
1h29
